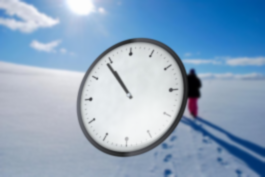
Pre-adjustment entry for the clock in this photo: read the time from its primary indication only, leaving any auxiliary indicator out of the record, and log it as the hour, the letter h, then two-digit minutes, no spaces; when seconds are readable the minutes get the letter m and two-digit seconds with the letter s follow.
10h54
